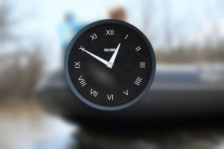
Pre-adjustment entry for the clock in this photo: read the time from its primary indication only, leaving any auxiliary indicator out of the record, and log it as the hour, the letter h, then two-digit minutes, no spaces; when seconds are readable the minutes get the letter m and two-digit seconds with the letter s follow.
12h50
